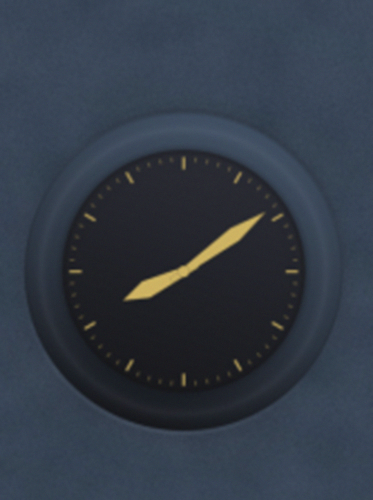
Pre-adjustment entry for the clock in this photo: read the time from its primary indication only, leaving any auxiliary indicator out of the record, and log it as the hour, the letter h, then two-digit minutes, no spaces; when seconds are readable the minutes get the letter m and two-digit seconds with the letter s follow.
8h09
